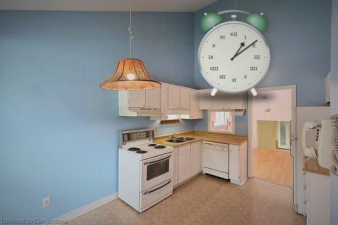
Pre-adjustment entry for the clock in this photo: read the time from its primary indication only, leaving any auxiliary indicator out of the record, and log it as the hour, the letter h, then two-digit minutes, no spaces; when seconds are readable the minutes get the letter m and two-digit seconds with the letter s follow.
1h09
